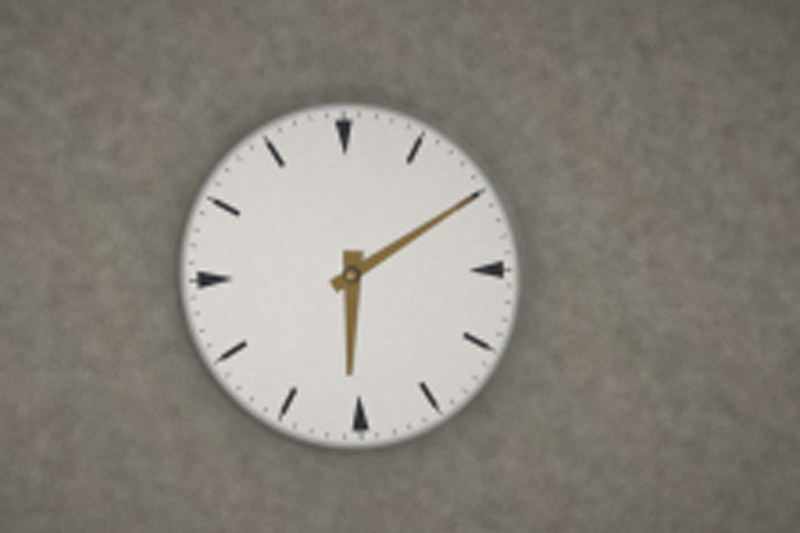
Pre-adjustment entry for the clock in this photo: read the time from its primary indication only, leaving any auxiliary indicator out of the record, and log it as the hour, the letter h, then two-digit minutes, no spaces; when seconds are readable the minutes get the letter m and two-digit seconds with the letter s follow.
6h10
